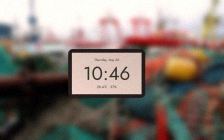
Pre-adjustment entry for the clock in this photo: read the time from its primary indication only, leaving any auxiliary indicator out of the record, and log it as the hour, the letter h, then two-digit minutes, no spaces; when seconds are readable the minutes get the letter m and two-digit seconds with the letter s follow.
10h46
